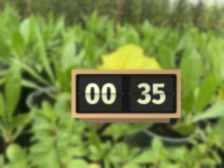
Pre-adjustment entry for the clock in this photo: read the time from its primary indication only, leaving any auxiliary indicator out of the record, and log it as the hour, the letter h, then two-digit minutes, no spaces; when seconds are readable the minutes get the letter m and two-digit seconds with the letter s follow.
0h35
